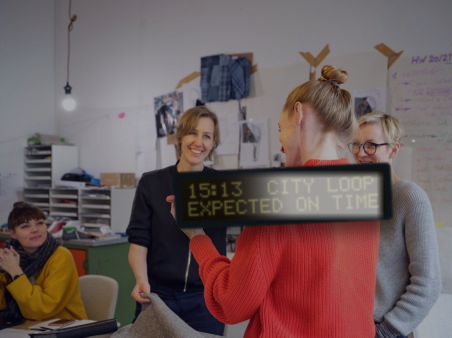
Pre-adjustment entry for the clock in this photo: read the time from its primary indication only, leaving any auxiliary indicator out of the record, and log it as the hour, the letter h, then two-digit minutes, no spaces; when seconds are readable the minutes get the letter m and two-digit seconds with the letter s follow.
15h13
